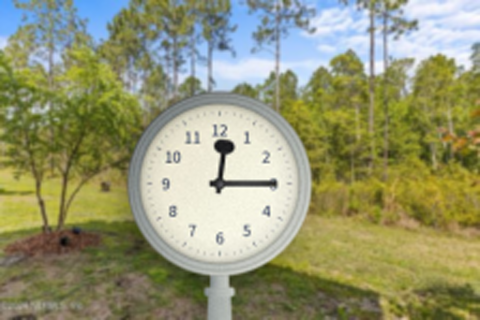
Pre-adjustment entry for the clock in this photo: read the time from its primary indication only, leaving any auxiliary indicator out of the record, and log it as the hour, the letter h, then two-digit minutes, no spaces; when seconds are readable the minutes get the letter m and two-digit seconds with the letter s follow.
12h15
